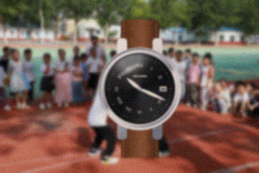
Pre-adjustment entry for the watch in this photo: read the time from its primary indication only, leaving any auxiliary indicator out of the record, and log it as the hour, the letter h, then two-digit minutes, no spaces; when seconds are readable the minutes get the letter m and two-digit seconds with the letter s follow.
10h19
